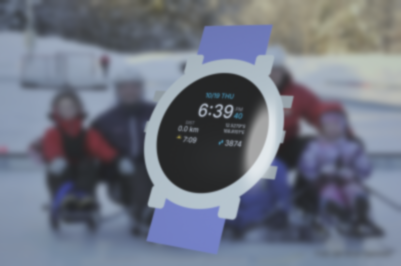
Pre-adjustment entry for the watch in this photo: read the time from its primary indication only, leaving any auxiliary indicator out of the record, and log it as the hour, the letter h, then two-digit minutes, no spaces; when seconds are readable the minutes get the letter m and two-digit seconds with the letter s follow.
6h39
